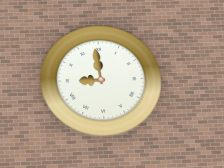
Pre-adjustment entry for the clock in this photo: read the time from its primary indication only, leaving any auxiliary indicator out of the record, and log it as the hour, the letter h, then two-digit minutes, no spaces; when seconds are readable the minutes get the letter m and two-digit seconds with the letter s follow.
8h59
